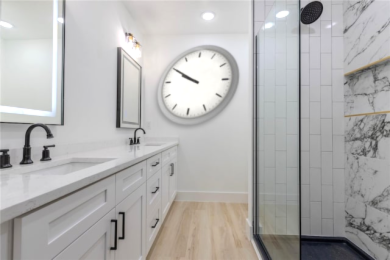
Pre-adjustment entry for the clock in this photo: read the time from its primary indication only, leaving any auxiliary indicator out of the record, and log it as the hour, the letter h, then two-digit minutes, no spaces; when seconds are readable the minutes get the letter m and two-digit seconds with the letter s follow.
9h50
